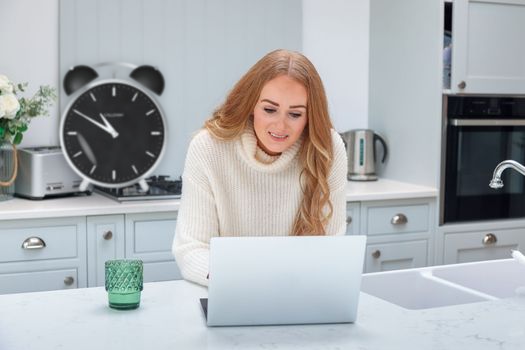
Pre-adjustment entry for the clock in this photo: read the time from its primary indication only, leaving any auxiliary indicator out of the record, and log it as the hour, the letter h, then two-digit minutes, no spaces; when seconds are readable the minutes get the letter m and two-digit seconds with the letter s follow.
10h50
